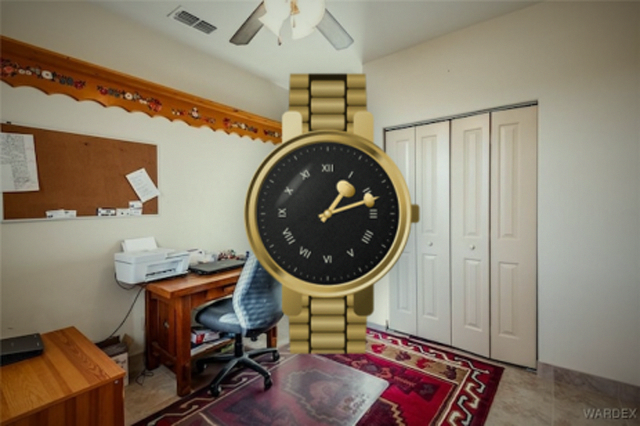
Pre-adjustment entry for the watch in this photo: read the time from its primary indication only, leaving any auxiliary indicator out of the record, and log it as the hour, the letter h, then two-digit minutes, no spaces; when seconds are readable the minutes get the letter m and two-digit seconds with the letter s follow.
1h12
